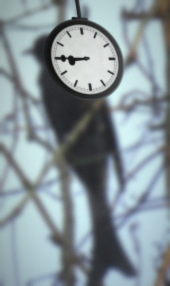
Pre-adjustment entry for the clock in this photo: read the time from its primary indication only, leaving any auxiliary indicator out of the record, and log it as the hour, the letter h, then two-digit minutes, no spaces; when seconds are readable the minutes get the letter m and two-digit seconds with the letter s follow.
8h45
